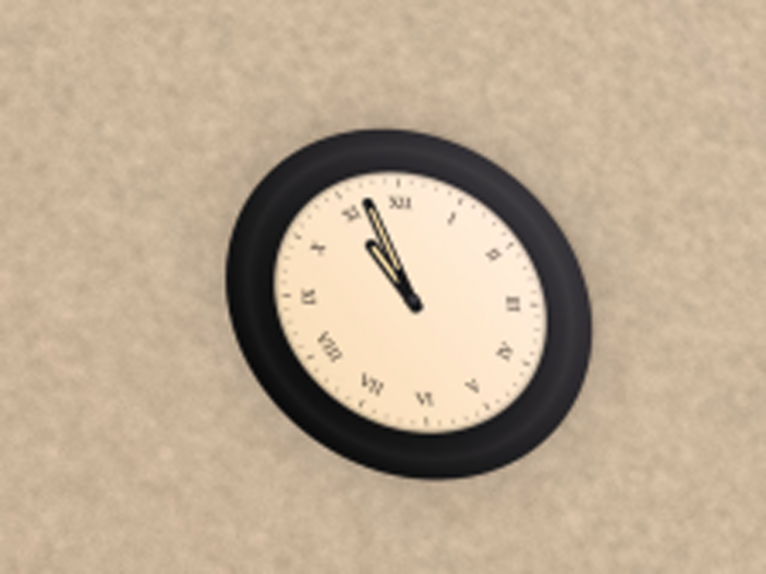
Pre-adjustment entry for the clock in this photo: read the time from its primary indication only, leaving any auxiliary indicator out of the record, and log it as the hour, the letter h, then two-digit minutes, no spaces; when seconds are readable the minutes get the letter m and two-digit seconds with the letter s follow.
10h57
